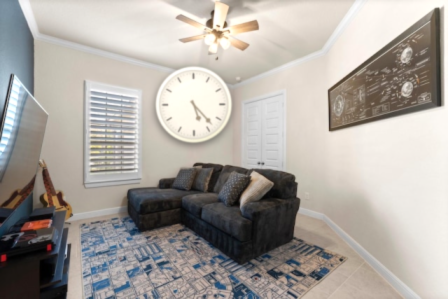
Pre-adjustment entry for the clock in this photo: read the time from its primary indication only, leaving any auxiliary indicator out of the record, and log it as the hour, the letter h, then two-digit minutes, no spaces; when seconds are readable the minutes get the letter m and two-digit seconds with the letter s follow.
5h23
